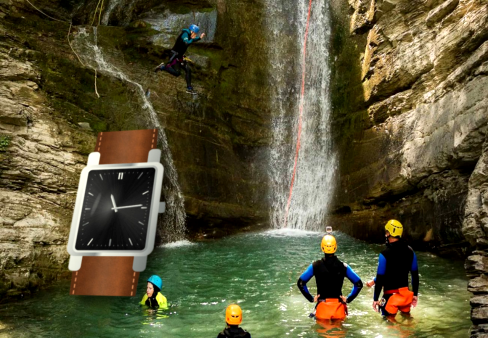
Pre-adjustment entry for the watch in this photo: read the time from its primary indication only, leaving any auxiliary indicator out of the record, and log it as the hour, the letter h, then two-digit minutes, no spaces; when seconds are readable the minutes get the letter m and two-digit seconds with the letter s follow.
11h14
